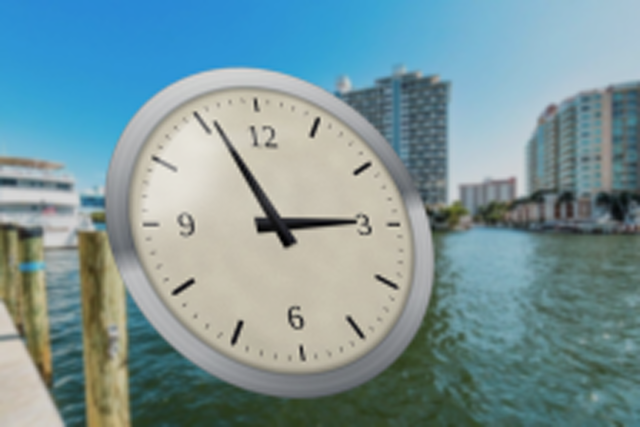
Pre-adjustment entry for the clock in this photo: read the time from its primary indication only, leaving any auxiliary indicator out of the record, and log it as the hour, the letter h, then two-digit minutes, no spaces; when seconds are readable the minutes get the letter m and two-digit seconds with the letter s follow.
2h56
